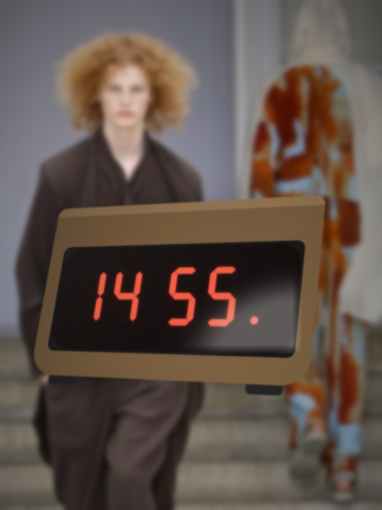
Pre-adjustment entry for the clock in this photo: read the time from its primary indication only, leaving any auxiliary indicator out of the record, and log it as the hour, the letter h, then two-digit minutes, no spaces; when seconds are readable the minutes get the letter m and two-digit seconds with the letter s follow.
14h55
